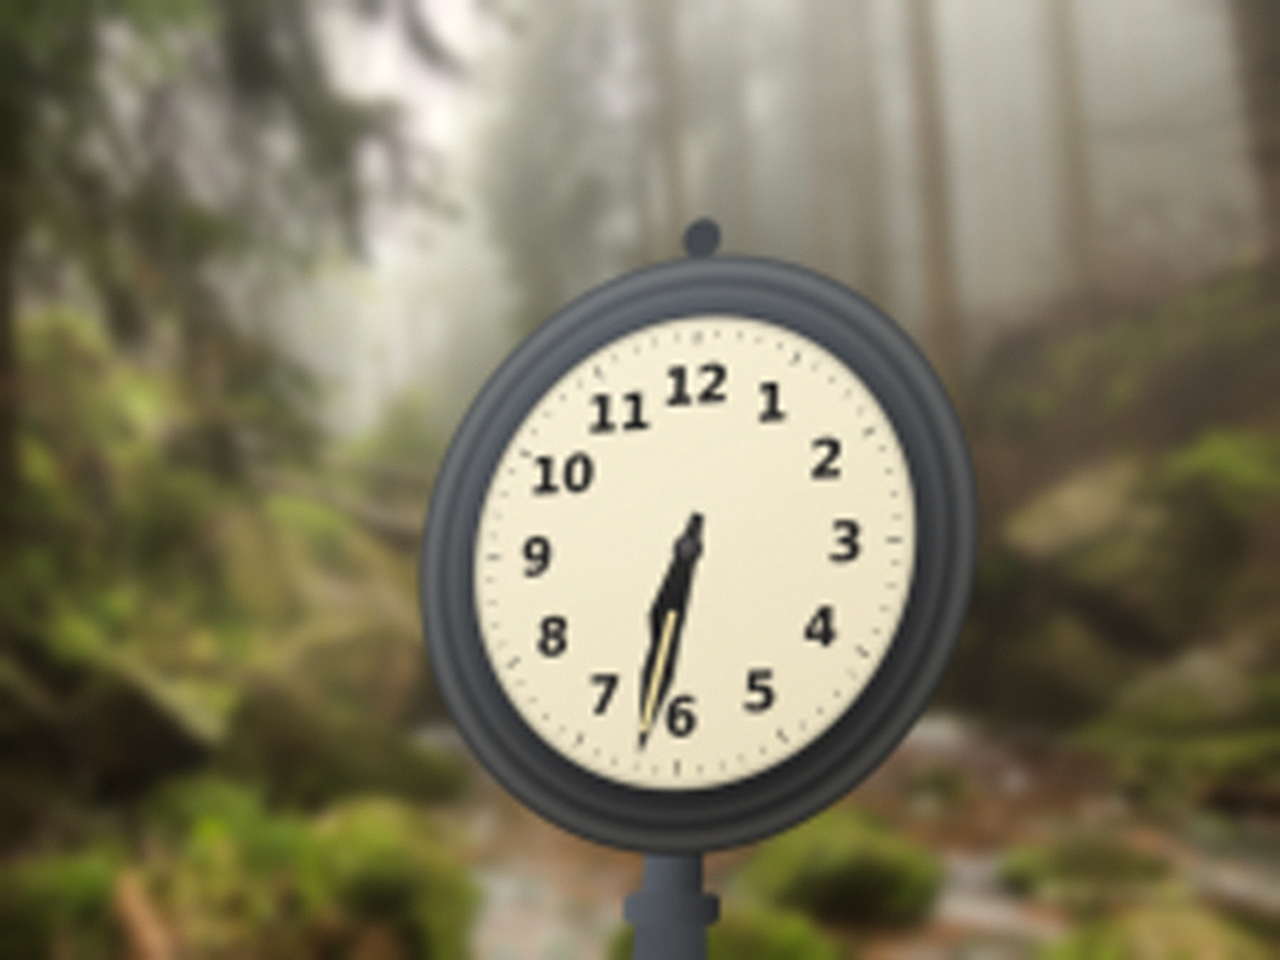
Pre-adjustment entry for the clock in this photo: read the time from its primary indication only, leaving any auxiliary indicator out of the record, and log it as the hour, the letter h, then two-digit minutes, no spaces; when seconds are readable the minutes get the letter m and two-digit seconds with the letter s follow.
6h32
